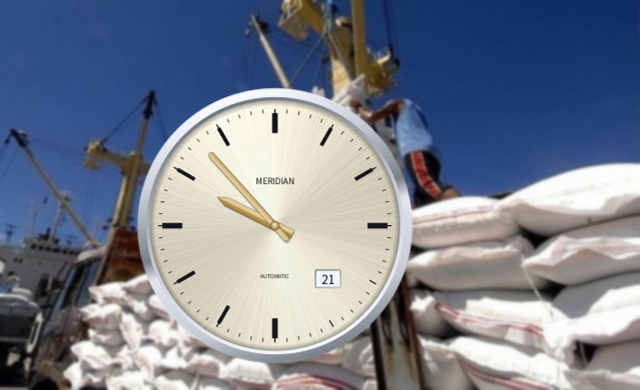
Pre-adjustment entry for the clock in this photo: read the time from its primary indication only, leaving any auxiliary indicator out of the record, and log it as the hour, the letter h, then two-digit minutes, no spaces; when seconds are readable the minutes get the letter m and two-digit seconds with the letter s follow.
9h53
